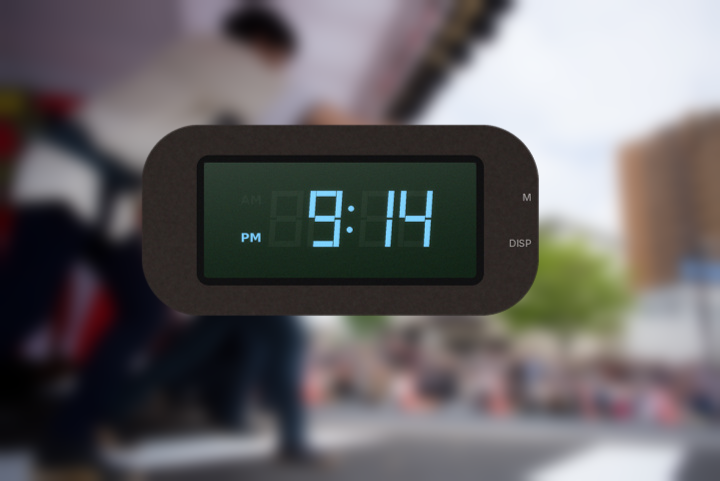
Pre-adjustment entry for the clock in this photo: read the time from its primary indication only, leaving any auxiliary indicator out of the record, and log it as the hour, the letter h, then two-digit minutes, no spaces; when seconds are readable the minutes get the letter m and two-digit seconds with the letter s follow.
9h14
